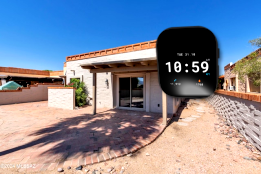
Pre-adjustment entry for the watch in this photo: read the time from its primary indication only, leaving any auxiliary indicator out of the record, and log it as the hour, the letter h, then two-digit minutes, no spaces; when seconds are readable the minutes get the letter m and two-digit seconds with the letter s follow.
10h59
